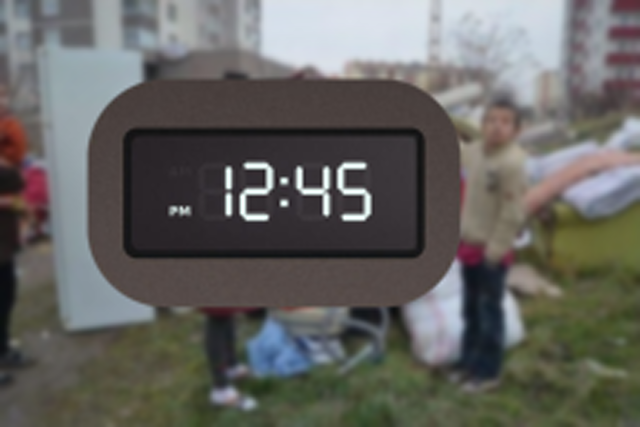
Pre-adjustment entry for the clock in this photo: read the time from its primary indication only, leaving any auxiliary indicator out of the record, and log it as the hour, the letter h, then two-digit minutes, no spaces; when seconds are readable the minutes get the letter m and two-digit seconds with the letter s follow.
12h45
